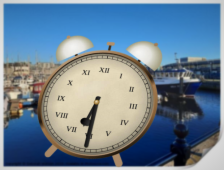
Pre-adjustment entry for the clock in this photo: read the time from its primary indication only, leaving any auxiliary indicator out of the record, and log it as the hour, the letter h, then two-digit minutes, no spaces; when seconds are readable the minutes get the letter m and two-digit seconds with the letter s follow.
6h30
